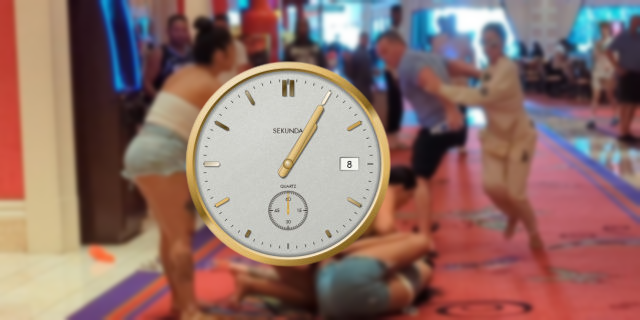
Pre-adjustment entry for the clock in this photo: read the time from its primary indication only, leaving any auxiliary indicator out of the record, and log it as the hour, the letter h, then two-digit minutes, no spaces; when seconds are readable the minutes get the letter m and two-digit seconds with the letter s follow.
1h05
